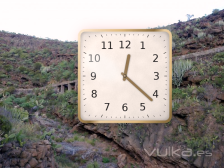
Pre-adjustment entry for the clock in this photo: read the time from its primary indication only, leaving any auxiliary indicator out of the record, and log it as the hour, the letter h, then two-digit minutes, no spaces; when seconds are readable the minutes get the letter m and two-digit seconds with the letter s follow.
12h22
